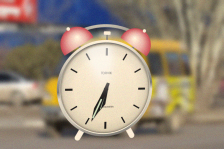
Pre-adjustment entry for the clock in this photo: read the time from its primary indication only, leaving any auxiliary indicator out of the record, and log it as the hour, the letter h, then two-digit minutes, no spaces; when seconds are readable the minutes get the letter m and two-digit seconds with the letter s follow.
6h34
